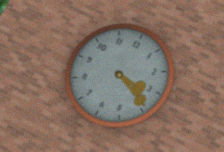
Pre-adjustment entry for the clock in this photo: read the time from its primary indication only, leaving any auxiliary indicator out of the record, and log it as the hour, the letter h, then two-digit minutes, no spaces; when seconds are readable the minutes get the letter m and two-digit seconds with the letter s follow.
3h19
